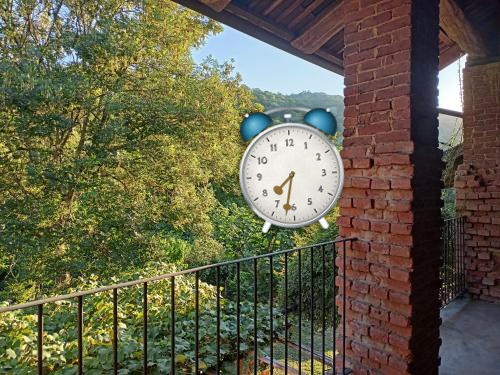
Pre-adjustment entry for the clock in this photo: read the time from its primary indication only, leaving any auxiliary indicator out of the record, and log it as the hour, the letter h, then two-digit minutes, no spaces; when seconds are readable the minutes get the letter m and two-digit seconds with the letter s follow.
7h32
